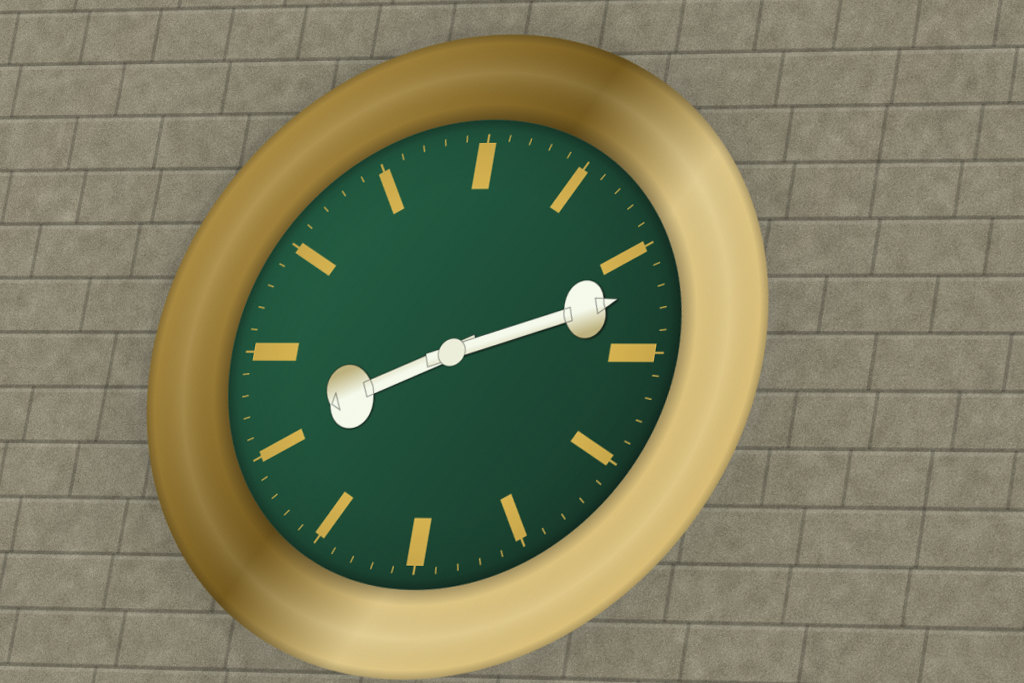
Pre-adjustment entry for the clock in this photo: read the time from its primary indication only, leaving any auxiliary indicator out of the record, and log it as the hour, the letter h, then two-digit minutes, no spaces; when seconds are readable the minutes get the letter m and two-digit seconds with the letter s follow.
8h12
